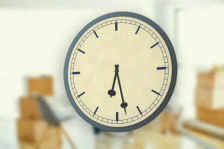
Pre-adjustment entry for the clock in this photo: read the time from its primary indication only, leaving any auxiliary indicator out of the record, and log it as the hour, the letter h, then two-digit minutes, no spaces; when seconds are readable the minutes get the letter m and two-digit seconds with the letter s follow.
6h28
